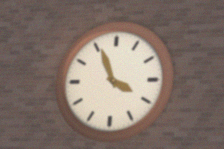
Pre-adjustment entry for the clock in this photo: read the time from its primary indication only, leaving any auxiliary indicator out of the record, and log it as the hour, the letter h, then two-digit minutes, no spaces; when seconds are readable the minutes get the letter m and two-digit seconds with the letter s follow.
3h56
